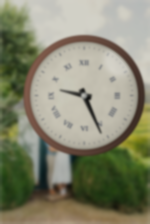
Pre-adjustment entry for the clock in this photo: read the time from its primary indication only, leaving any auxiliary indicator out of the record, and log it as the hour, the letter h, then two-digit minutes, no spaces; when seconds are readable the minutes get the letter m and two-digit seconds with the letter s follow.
9h26
